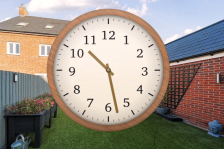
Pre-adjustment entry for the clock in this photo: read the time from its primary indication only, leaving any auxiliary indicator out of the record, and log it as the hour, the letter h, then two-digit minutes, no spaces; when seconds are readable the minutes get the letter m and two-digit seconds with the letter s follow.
10h28
